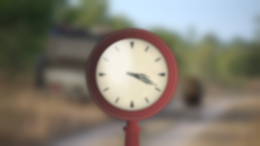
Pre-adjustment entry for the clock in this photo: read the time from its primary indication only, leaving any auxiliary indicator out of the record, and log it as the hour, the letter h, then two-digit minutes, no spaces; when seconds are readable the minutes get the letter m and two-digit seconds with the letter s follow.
3h19
